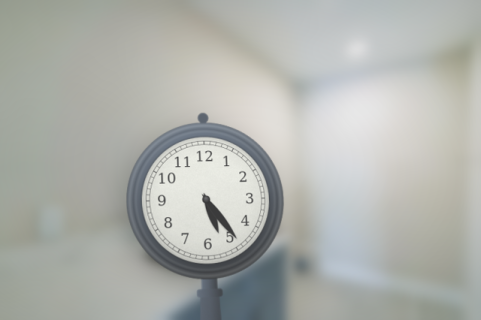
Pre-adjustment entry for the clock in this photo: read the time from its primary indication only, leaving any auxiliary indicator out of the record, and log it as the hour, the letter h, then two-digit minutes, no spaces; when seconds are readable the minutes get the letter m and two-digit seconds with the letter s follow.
5h24
